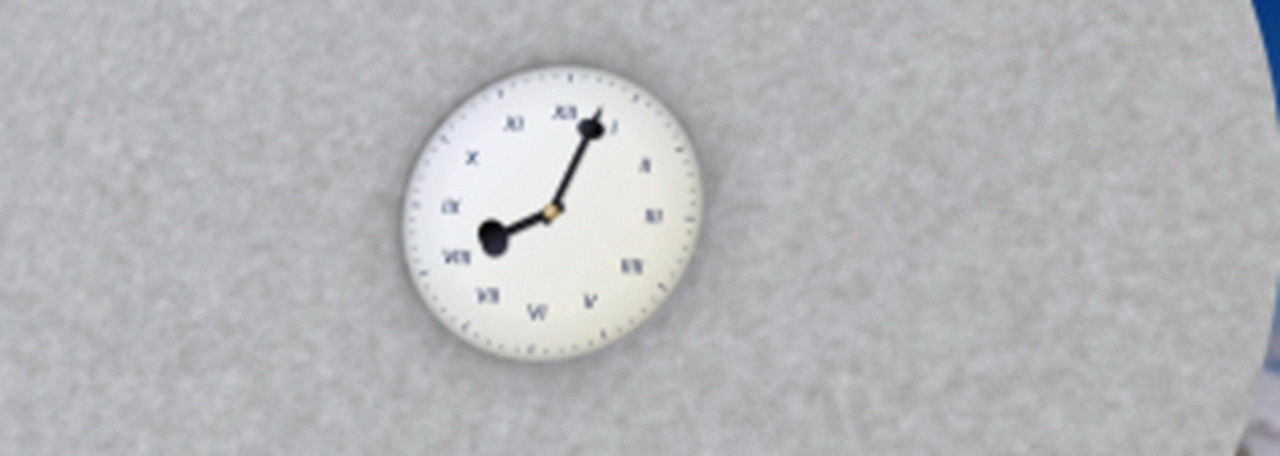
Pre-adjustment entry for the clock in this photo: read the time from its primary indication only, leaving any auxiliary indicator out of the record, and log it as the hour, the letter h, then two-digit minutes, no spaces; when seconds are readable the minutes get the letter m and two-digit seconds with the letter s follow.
8h03
